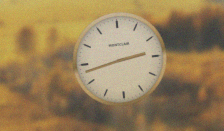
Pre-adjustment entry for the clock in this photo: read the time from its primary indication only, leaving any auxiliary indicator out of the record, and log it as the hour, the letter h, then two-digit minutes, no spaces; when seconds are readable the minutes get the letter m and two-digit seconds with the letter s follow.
2h43
